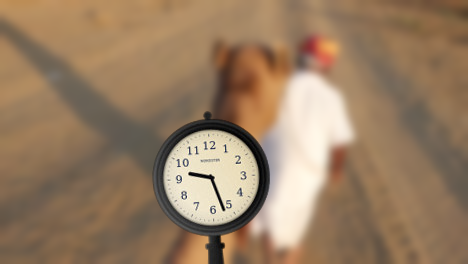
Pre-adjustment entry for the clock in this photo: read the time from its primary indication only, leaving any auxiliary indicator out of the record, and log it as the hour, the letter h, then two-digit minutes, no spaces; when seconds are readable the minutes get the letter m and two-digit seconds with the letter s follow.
9h27
